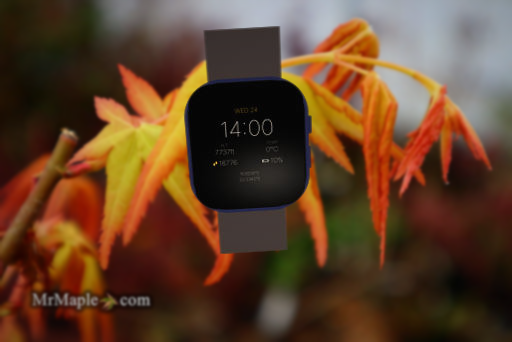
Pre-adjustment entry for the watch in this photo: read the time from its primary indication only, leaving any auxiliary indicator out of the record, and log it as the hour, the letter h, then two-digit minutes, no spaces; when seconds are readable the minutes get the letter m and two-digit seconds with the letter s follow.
14h00
